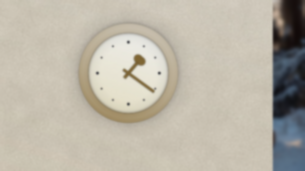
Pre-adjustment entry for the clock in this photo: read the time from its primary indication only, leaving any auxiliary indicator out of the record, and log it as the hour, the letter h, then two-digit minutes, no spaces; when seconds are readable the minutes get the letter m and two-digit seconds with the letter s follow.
1h21
